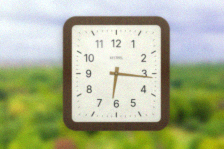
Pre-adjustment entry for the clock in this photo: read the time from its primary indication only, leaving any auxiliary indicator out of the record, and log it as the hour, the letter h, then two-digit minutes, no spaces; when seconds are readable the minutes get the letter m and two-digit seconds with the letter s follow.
6h16
